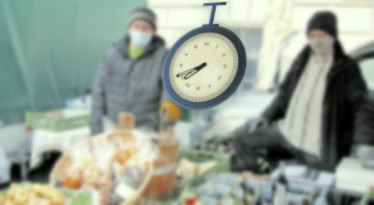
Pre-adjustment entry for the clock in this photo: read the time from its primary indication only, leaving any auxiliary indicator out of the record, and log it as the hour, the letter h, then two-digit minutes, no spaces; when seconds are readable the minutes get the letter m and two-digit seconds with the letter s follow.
7h41
